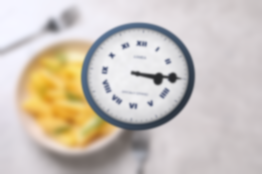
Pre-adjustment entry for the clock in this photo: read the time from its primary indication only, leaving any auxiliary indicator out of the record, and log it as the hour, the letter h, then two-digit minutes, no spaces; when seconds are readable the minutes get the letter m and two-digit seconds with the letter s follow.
3h15
